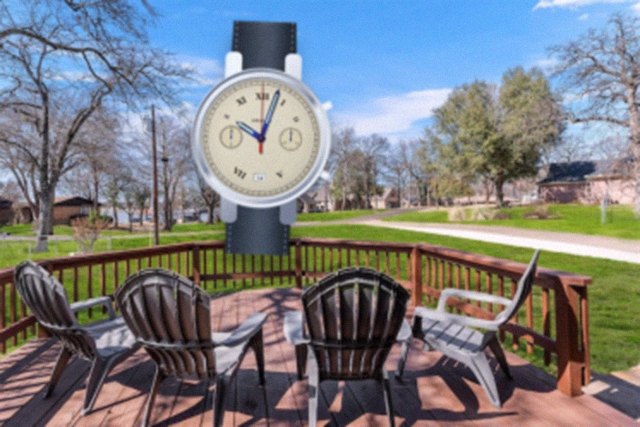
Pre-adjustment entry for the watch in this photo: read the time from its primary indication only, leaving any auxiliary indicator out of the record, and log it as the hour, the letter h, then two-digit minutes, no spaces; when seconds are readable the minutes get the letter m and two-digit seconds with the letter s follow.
10h03
